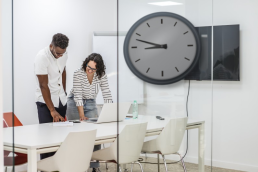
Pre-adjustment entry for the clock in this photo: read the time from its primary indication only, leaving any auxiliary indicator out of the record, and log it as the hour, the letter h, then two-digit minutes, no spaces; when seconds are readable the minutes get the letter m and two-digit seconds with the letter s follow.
8h48
